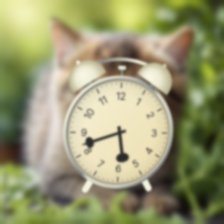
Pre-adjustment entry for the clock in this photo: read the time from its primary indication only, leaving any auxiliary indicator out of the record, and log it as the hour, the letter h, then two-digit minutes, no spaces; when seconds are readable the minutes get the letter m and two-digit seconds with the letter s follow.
5h42
